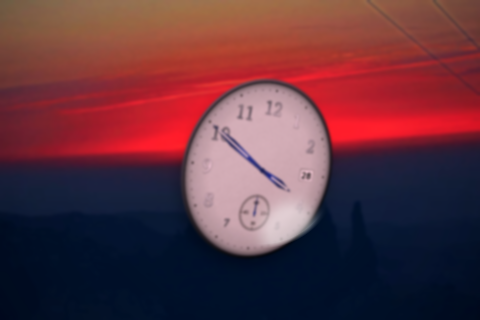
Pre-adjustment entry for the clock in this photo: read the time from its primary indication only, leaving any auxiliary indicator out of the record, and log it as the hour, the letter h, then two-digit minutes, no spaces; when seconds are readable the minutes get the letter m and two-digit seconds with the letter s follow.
3h50
